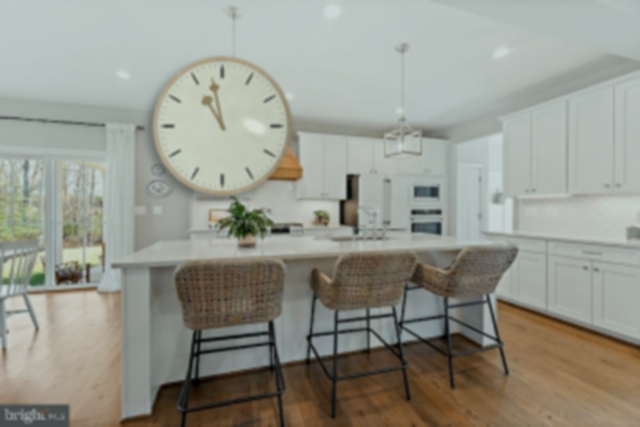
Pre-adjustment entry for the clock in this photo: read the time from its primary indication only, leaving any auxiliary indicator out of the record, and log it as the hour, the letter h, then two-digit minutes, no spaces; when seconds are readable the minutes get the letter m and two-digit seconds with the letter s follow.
10h58
